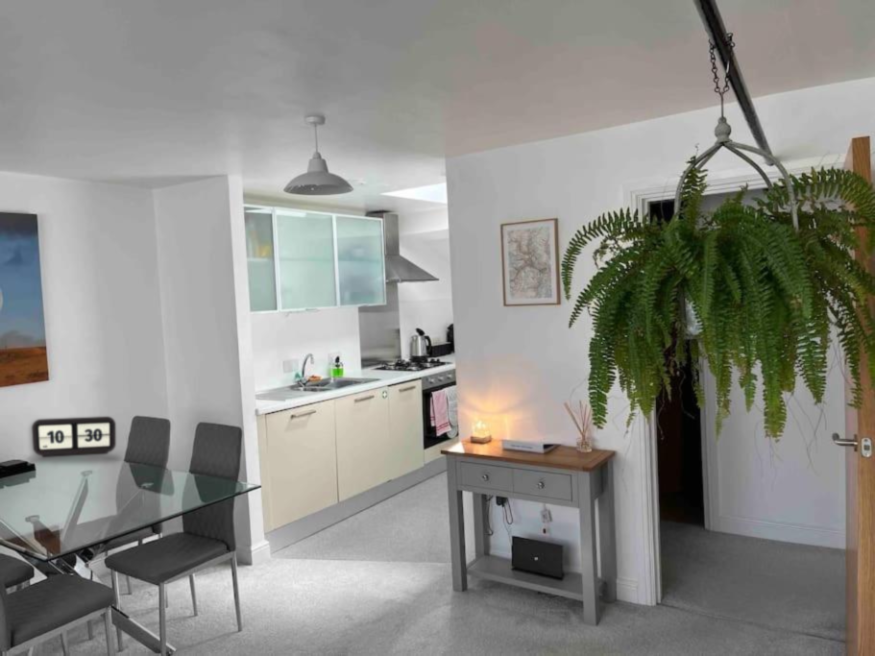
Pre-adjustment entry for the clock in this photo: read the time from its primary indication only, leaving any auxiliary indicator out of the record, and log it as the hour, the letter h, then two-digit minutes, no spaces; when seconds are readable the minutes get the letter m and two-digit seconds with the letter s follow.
10h30
